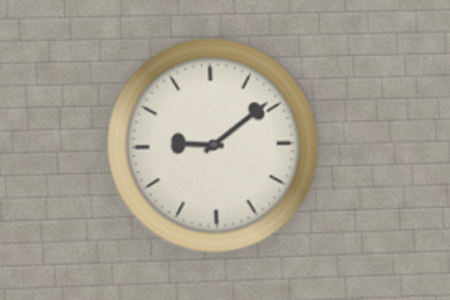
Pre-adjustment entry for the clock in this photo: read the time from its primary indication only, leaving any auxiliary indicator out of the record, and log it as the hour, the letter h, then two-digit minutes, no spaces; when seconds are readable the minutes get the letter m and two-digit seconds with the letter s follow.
9h09
